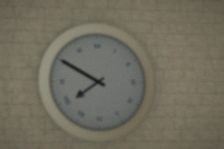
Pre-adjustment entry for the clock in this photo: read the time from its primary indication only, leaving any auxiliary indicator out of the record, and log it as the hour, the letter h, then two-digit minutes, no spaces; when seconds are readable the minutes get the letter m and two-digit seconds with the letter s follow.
7h50
